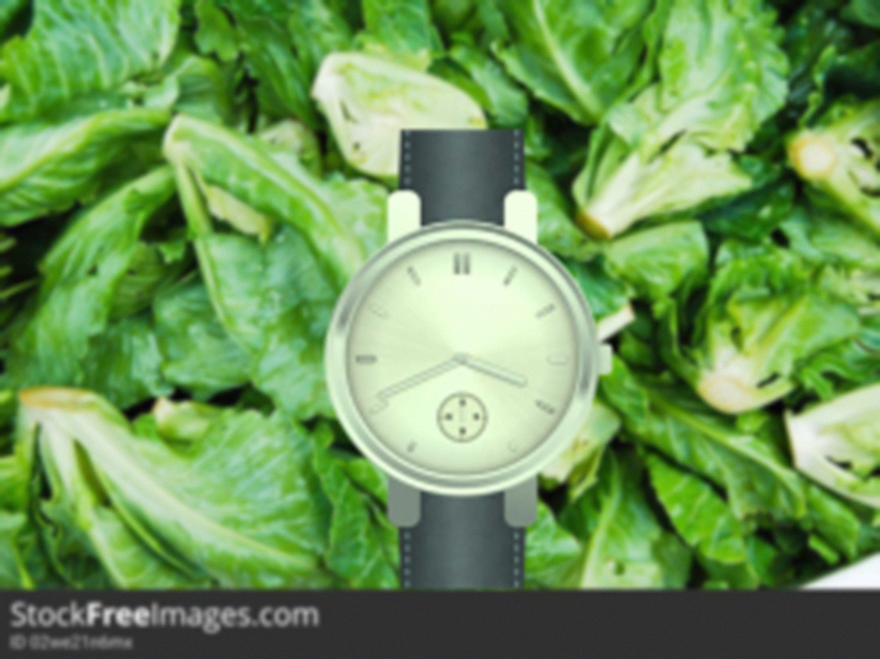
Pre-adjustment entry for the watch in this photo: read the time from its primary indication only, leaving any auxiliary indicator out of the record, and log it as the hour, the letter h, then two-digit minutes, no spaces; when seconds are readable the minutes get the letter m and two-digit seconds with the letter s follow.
3h41
